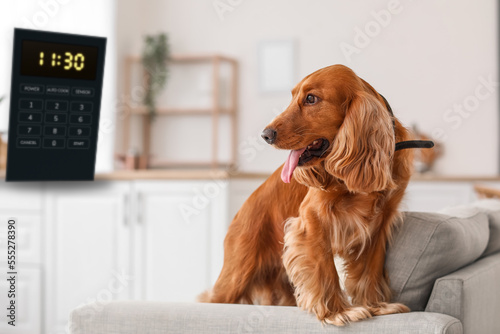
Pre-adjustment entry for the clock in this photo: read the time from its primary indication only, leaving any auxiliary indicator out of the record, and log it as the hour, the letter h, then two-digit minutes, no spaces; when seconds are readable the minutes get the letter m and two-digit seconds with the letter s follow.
11h30
